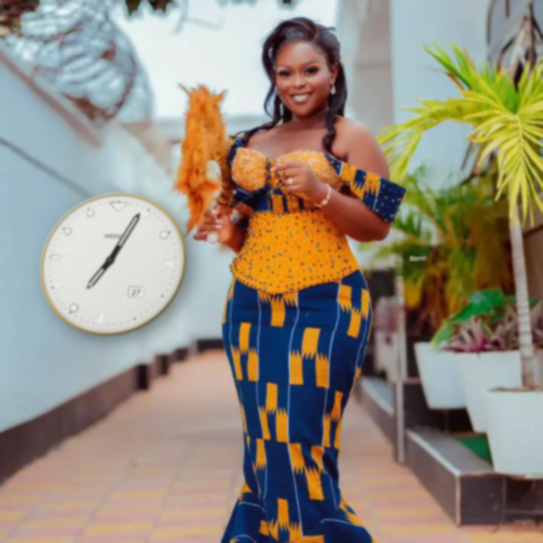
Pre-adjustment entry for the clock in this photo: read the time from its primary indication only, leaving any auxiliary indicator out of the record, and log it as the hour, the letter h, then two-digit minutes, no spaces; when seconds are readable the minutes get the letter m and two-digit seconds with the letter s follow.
7h04
